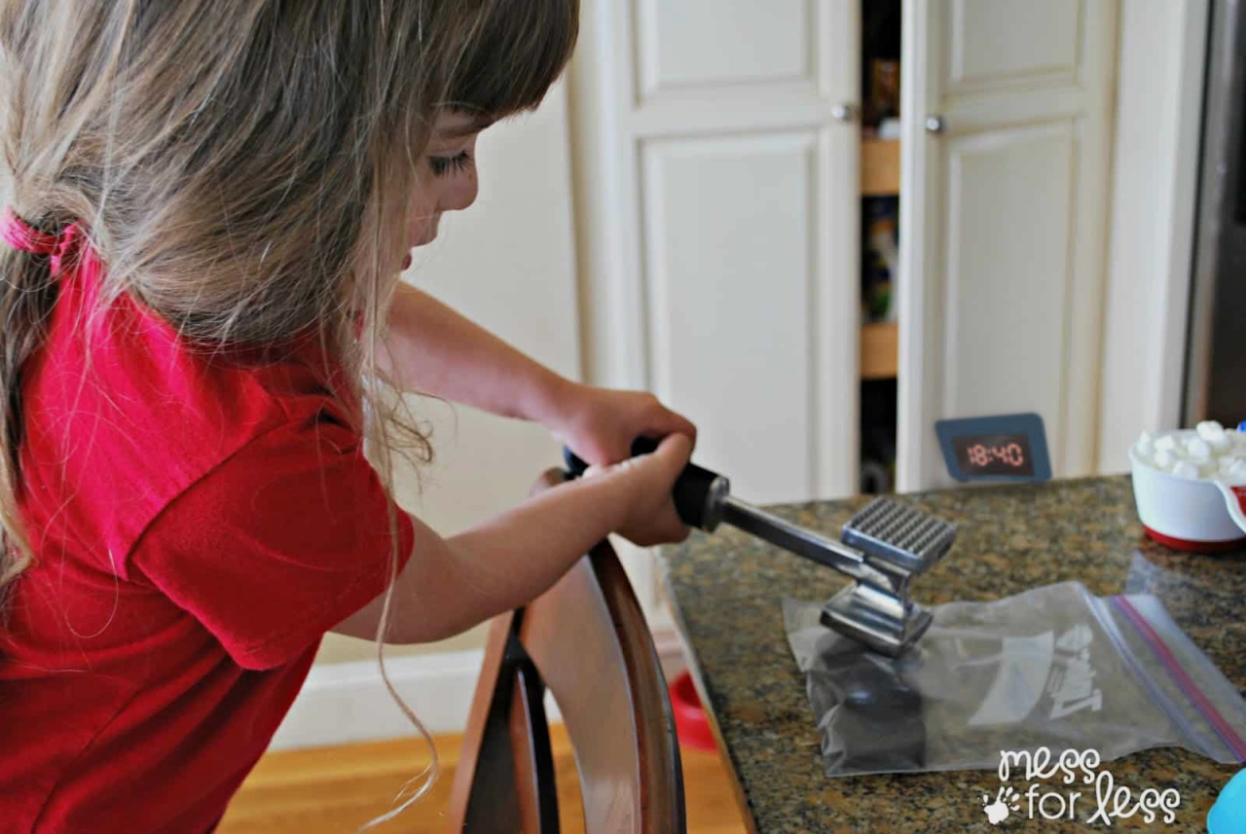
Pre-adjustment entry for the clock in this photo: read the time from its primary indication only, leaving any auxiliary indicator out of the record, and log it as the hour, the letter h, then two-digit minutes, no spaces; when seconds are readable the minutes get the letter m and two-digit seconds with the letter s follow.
18h40
